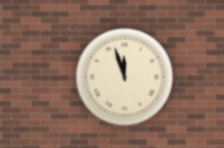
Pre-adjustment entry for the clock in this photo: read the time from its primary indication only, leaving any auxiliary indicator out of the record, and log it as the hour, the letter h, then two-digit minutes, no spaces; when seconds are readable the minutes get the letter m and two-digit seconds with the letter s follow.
11h57
